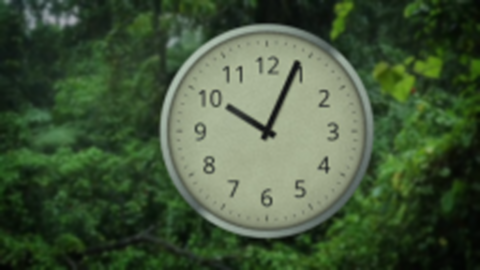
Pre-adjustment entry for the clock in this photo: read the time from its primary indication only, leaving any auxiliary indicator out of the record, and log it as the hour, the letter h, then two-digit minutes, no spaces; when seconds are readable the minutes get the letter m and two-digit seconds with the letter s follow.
10h04
